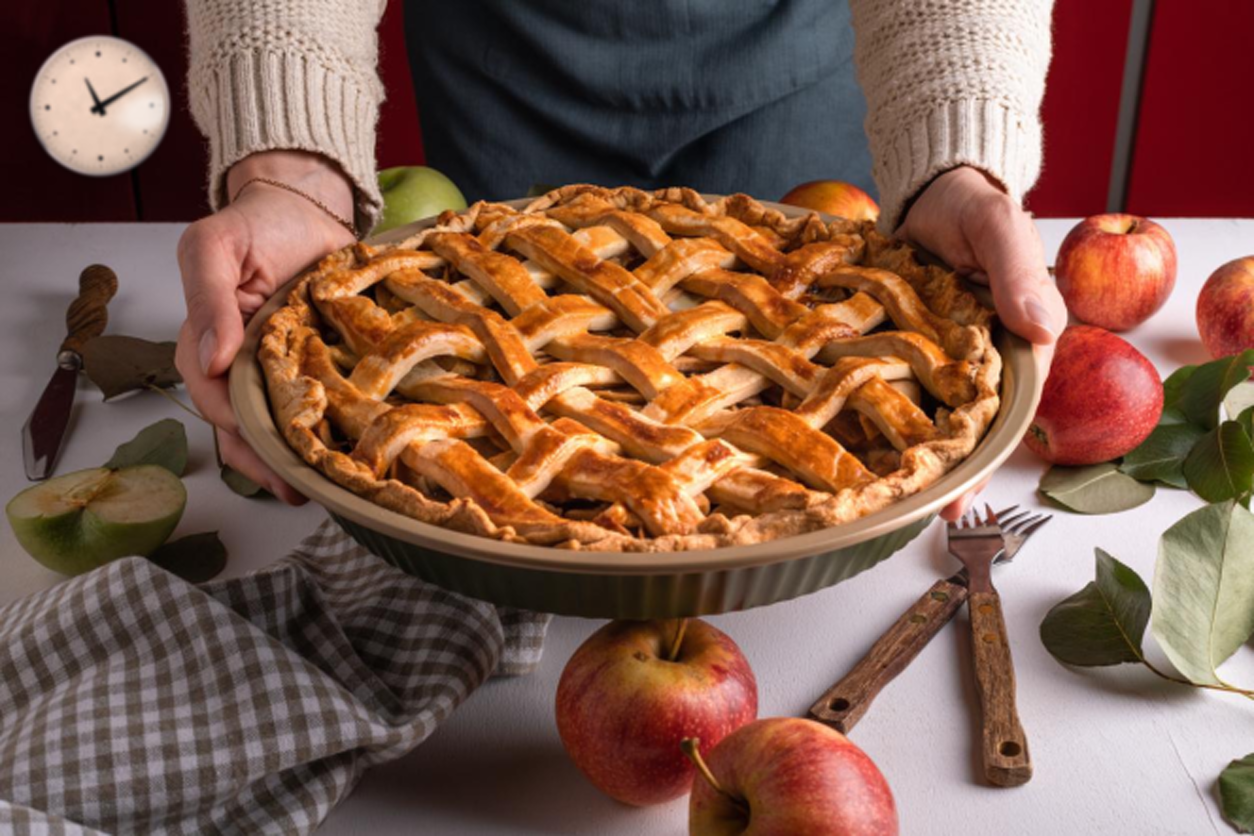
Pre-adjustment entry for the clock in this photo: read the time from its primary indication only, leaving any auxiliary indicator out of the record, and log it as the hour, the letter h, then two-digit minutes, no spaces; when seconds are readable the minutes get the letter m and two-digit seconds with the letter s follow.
11h10
